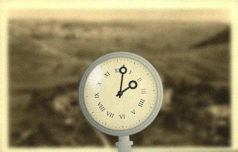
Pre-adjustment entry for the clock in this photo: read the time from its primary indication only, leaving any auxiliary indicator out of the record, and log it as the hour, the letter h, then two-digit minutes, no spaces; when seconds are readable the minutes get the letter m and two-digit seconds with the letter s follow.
2h02
